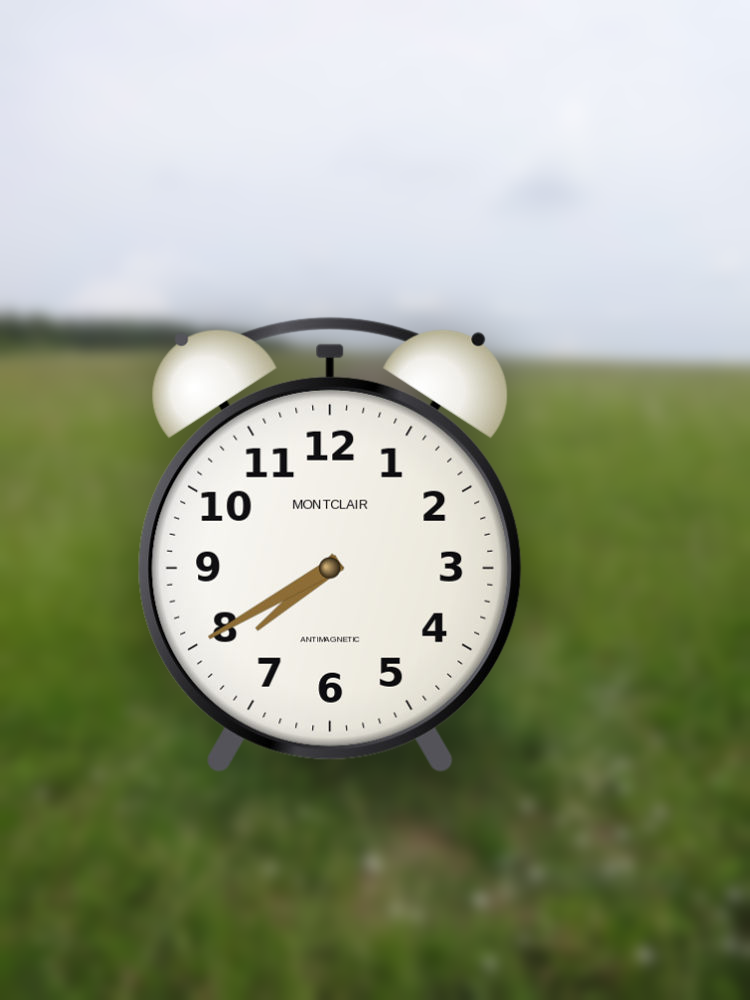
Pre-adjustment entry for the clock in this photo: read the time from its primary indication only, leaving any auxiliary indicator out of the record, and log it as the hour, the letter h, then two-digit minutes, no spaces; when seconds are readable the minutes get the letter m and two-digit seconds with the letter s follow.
7h40
